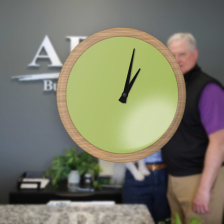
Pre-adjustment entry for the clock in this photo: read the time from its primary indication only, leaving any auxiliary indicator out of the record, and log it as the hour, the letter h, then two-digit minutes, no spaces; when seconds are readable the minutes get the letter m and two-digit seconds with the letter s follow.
1h02
